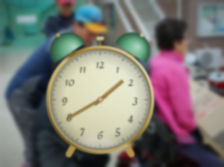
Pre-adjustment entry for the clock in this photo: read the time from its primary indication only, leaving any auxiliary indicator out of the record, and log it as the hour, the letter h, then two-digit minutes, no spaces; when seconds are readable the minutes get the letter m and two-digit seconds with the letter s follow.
1h40
